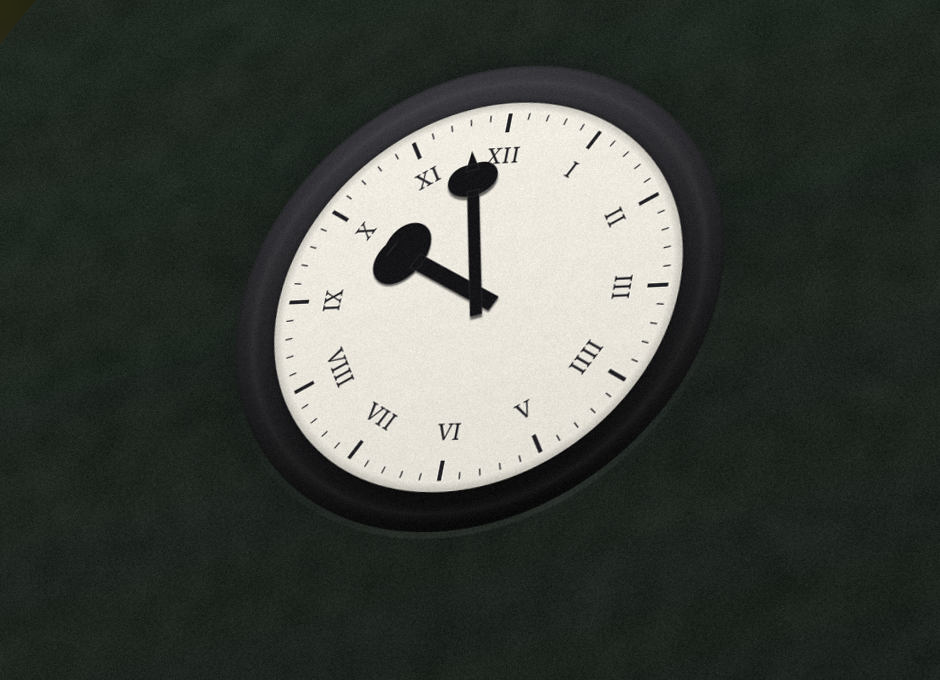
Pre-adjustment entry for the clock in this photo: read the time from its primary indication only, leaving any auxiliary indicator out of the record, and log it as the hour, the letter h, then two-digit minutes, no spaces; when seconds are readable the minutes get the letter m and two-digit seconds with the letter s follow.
9h58
